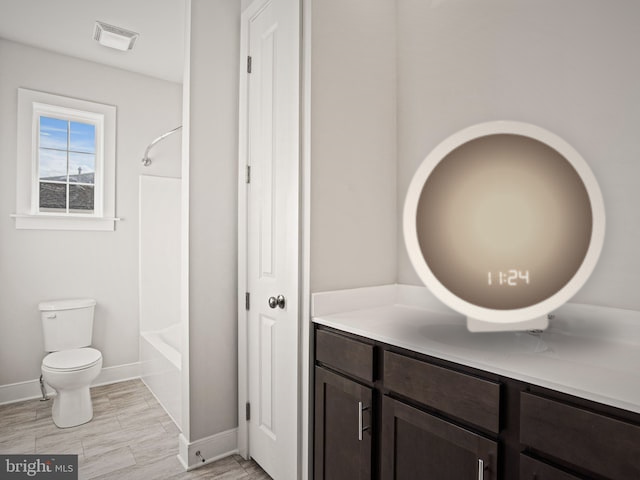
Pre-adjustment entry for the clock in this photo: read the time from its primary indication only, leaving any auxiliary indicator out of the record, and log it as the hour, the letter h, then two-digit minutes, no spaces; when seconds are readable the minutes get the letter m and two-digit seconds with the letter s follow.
11h24
